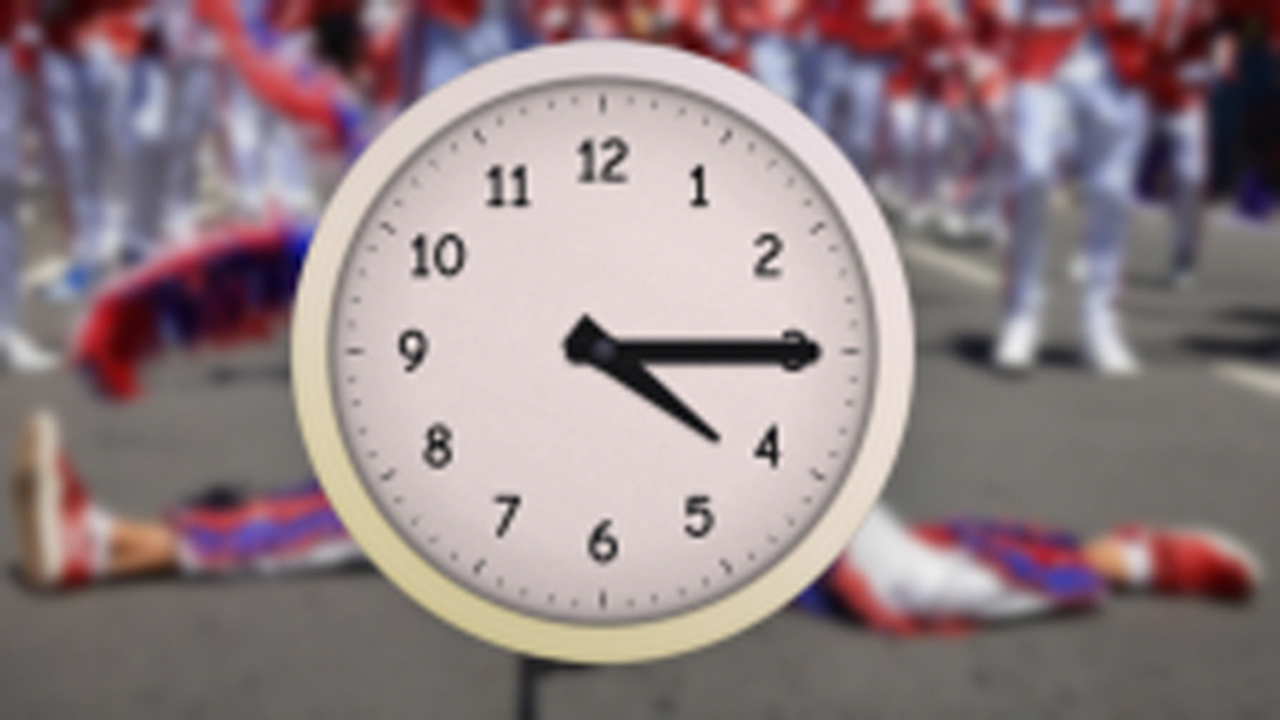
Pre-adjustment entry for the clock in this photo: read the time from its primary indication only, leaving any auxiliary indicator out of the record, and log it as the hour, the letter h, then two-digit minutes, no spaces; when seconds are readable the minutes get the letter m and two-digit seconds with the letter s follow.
4h15
